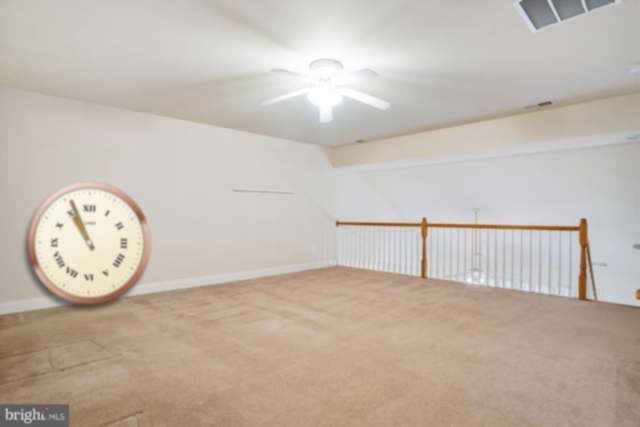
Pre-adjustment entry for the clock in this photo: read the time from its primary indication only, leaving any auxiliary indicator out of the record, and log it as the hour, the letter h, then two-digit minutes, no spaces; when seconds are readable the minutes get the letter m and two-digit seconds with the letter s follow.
10h56
